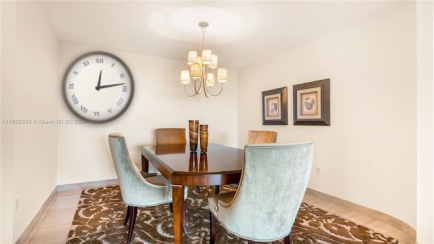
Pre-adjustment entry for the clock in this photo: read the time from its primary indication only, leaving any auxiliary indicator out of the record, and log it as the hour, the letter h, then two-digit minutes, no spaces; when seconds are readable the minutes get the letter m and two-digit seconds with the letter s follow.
12h13
